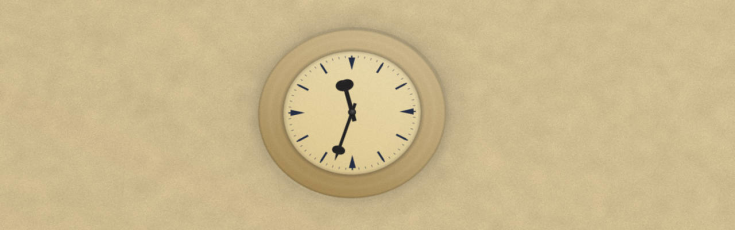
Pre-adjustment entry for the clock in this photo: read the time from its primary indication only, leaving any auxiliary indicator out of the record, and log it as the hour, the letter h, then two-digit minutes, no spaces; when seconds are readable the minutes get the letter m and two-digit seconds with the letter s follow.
11h33
